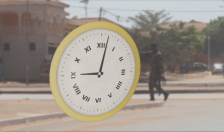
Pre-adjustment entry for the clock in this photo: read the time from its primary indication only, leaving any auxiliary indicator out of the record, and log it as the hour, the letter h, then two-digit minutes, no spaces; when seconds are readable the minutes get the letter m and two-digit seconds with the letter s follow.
9h02
